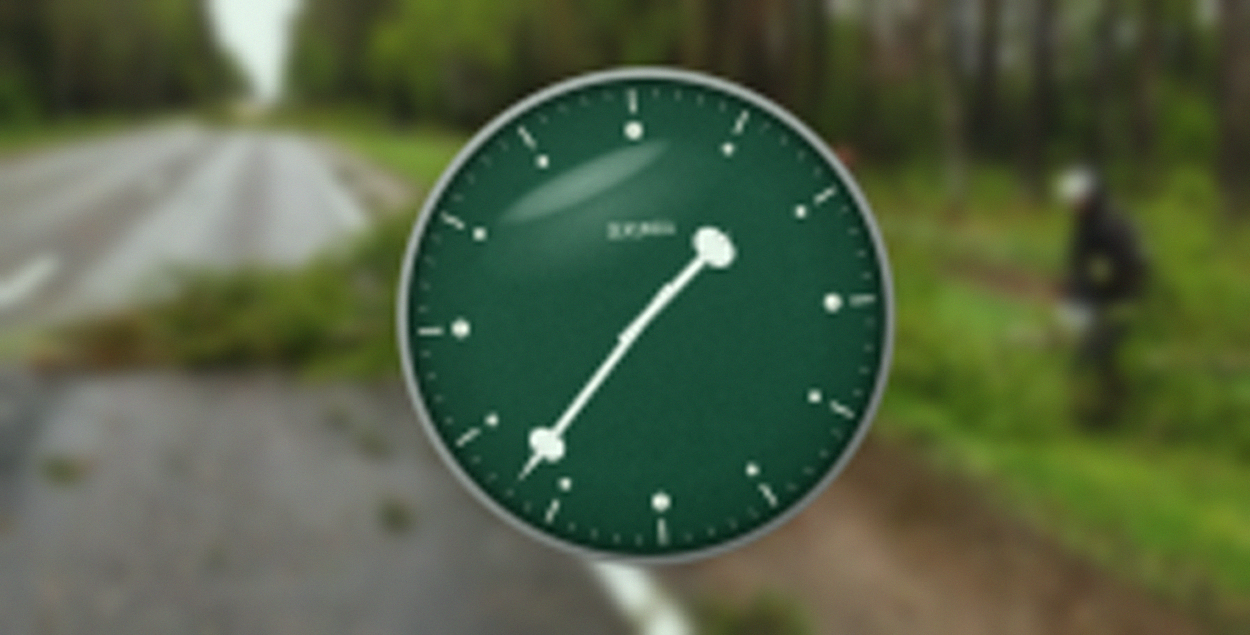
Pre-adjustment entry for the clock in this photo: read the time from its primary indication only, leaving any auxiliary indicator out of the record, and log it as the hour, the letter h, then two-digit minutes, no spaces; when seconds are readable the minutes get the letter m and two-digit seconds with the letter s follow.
1h37
